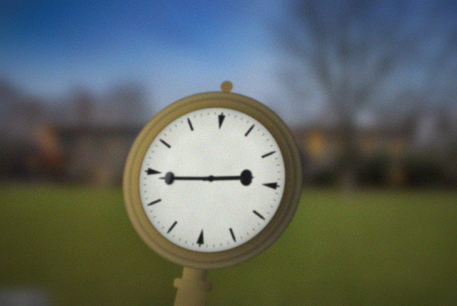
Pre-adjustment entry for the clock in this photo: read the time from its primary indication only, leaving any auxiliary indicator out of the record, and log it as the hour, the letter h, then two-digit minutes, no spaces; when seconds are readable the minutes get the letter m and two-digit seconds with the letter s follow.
2h44
